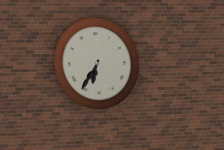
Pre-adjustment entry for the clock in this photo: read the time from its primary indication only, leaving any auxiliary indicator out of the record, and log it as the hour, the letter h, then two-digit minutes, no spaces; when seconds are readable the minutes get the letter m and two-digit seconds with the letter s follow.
6h36
